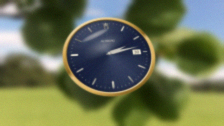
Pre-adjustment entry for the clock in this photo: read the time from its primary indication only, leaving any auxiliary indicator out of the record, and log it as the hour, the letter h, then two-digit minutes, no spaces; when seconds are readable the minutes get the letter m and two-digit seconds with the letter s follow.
2h13
